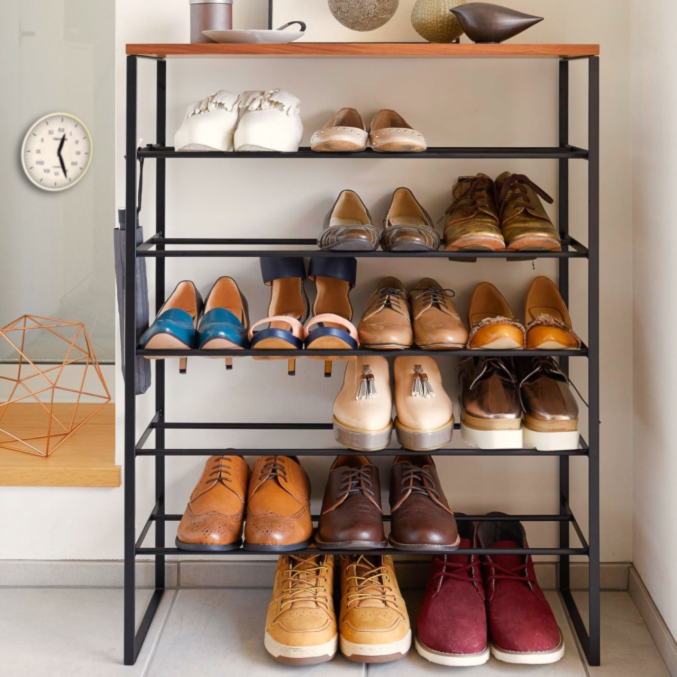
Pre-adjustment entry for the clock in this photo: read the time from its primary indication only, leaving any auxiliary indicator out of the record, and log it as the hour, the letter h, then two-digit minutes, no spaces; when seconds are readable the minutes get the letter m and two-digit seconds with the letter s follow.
12h26
